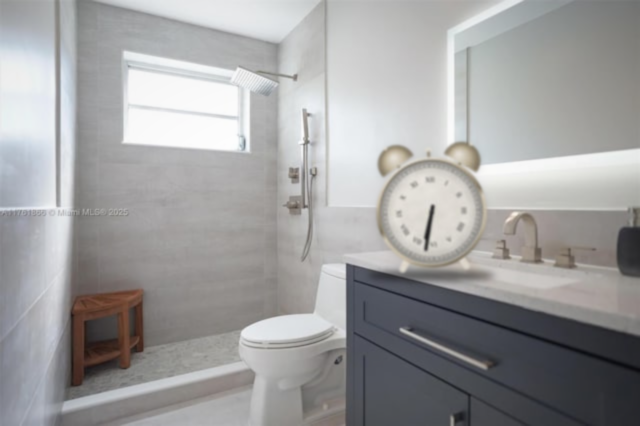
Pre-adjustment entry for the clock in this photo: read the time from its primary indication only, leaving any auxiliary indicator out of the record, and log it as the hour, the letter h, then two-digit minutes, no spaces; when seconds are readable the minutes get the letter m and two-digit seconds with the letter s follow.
6h32
